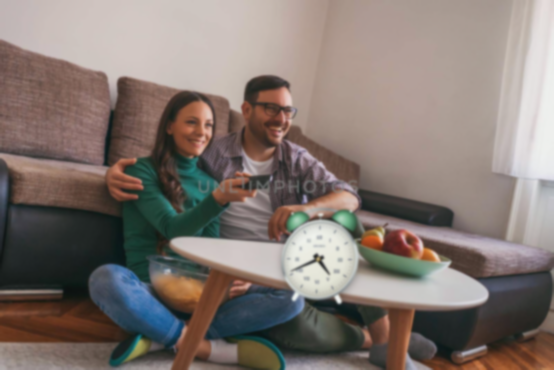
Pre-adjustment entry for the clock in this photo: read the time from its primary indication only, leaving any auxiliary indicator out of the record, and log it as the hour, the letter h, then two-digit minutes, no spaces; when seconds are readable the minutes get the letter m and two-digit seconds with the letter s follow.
4h41
